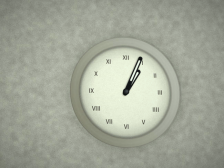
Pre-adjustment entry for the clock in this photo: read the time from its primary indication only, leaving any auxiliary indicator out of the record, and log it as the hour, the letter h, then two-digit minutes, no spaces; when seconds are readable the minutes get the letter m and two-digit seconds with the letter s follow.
1h04
